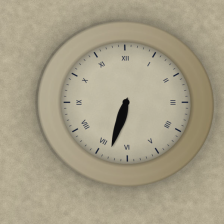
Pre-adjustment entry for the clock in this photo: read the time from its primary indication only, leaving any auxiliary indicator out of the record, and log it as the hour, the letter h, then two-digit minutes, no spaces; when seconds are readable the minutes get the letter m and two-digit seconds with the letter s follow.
6h33
